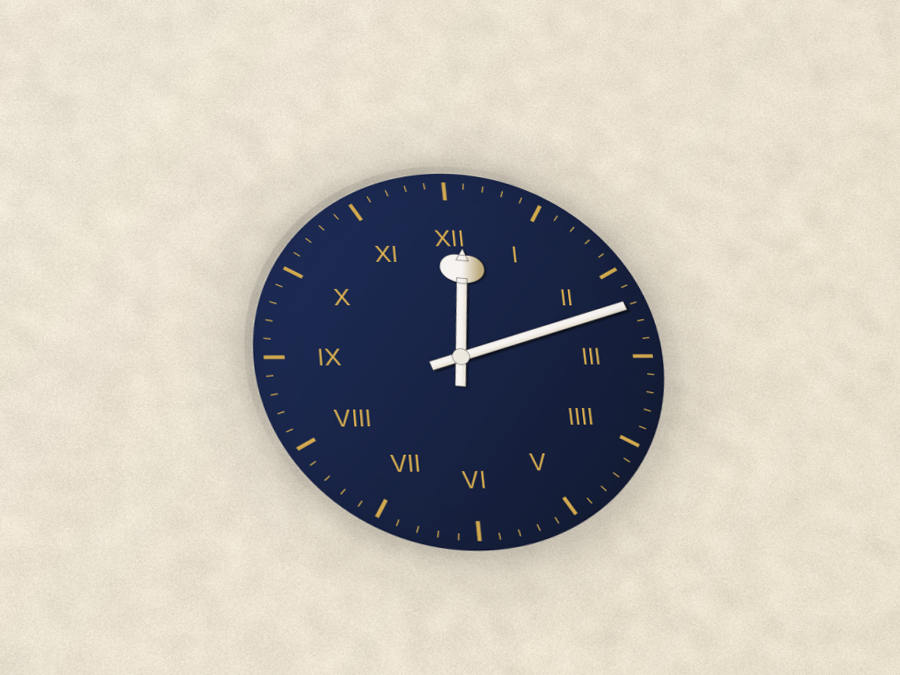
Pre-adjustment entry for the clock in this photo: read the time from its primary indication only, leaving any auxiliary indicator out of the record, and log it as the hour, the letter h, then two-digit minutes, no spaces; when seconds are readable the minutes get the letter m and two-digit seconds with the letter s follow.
12h12
